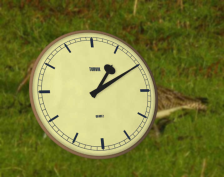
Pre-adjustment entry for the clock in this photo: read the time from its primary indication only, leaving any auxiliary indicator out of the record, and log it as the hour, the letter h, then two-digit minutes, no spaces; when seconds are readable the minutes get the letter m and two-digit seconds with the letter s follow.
1h10
